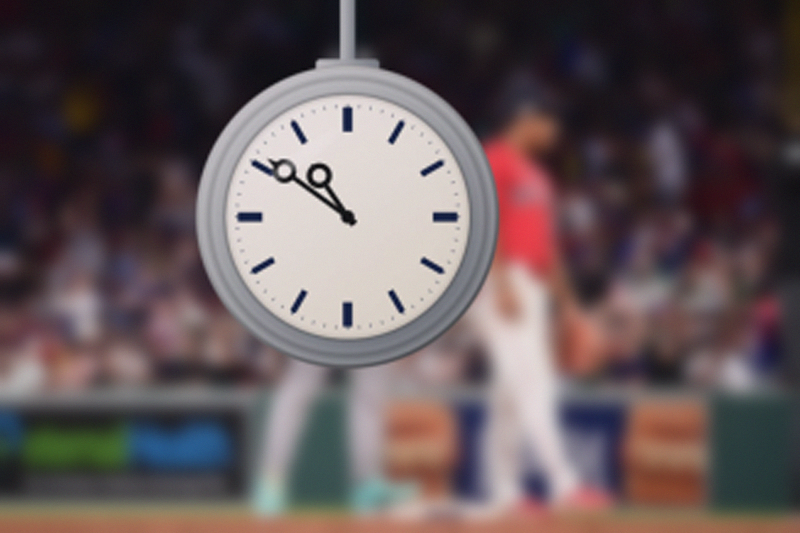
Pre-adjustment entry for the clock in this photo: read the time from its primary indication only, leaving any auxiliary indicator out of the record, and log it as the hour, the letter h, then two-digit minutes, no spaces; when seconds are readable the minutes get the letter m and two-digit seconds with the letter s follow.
10h51
